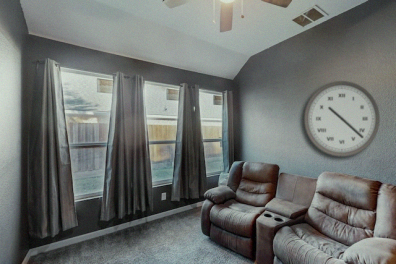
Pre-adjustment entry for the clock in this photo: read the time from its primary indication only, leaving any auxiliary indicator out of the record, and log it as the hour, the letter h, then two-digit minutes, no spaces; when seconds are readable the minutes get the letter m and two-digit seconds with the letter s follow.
10h22
